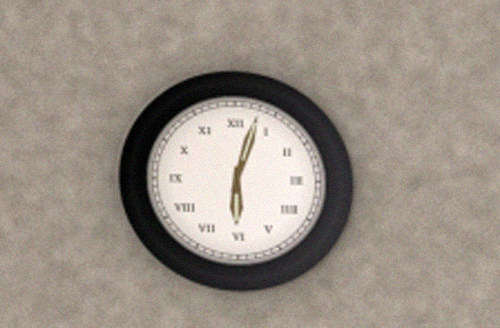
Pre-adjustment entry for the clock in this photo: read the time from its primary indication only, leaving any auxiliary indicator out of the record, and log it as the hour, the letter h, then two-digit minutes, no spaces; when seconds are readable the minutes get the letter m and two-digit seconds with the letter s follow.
6h03
